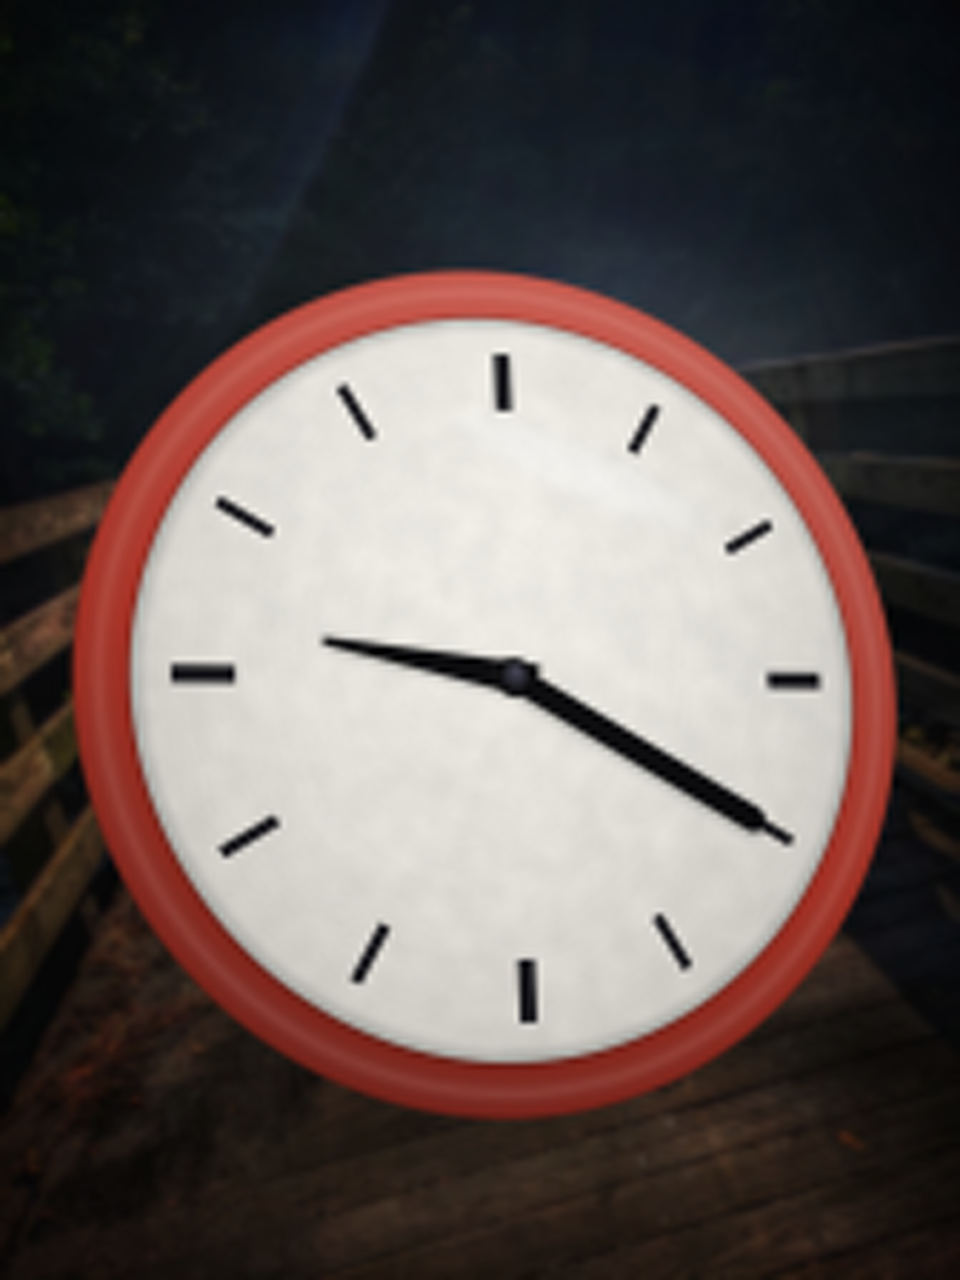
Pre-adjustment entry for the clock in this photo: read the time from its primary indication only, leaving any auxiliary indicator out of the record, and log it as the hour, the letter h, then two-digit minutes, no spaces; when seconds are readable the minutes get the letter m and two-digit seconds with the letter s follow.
9h20
